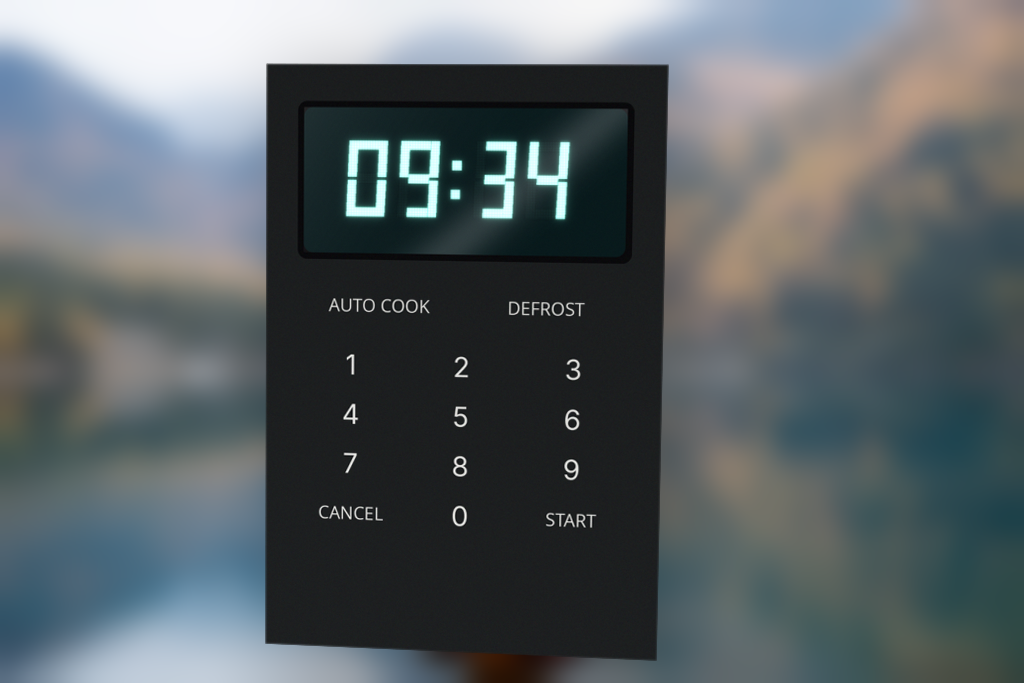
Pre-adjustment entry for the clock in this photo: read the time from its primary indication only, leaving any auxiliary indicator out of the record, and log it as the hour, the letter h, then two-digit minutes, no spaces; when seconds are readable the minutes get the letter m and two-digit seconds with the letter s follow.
9h34
